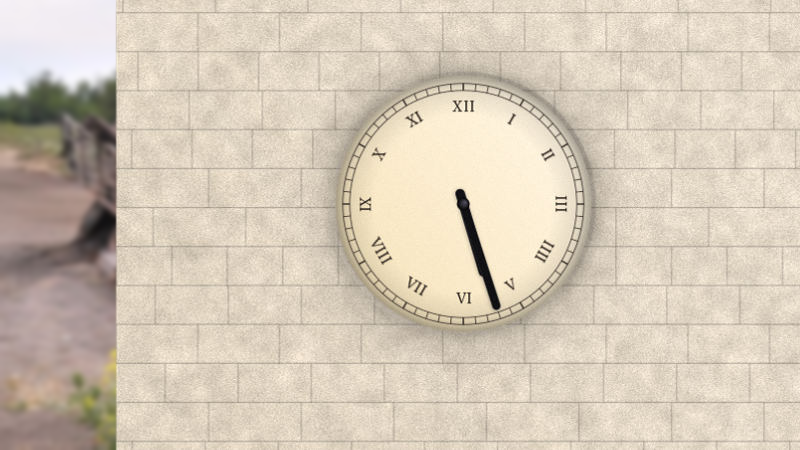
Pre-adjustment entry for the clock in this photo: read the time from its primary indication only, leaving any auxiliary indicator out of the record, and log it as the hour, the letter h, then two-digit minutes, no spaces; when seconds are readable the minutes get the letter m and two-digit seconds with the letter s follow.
5h27
